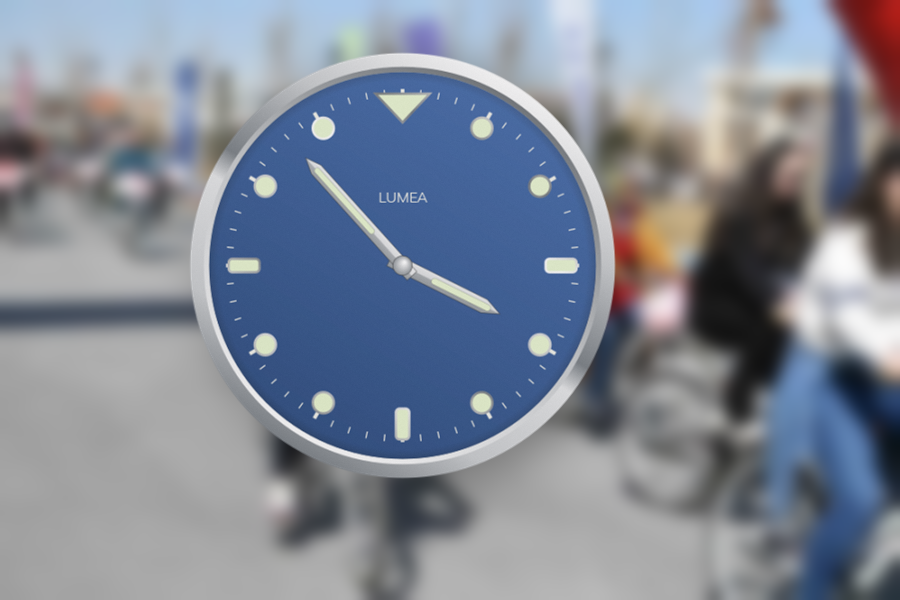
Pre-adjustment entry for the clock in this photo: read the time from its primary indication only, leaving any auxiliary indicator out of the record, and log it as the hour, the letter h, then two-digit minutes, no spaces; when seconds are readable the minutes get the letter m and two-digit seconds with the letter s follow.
3h53
